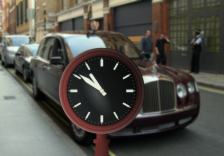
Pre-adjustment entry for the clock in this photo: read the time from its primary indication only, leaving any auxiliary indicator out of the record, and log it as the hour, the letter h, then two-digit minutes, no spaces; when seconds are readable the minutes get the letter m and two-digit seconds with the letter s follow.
10h51
